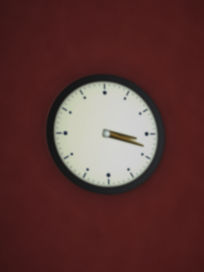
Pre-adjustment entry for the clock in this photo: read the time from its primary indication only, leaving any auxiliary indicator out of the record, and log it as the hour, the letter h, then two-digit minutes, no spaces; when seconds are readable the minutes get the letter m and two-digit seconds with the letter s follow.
3h18
